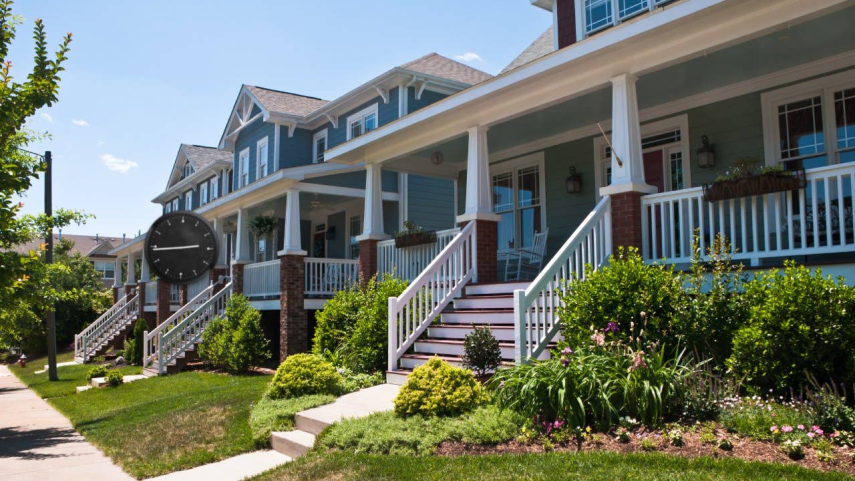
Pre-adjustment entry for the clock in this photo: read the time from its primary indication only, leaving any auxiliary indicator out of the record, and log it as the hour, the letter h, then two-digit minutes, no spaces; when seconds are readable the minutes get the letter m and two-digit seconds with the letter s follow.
2h44
